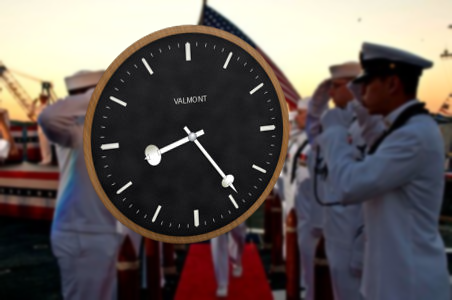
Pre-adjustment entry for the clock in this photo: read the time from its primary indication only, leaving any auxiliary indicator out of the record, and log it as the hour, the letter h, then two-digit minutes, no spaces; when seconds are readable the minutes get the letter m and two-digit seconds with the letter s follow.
8h24
